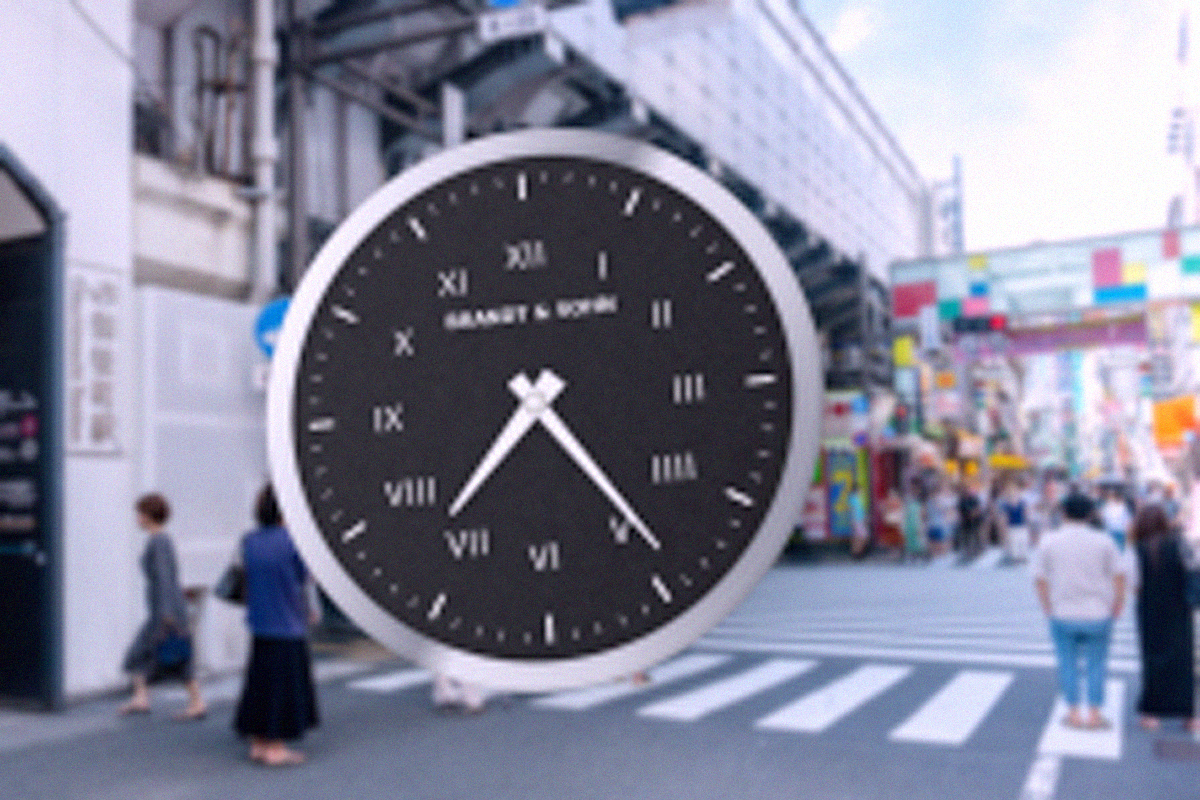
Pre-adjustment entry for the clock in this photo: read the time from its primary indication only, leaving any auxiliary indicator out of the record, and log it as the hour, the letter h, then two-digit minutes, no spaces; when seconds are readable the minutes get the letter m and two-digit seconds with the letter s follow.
7h24
